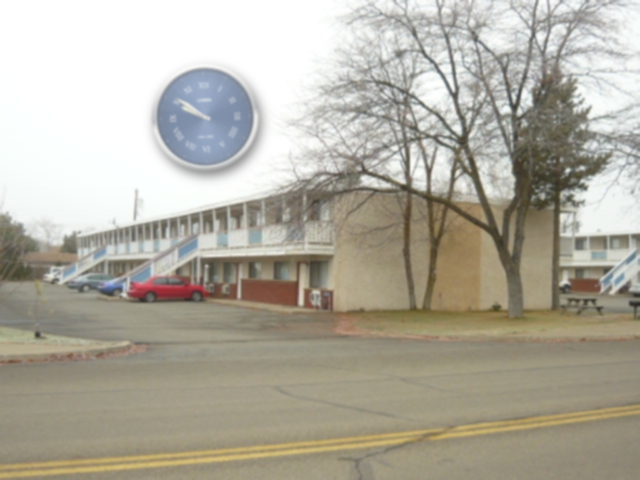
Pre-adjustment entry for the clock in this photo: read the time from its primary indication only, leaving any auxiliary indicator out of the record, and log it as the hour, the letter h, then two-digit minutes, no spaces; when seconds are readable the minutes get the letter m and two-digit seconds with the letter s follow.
9h51
